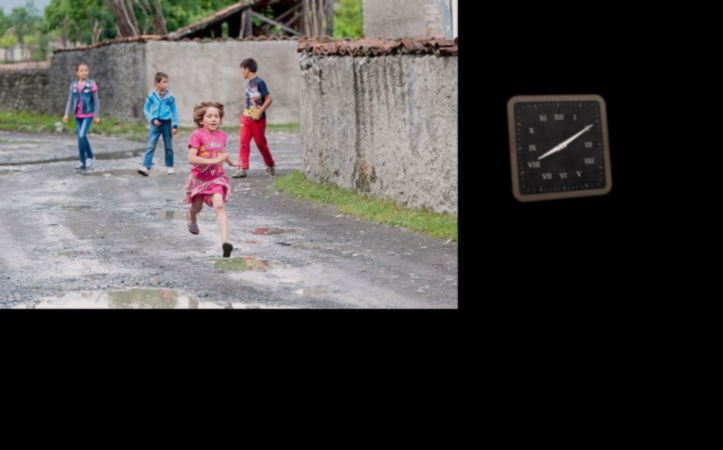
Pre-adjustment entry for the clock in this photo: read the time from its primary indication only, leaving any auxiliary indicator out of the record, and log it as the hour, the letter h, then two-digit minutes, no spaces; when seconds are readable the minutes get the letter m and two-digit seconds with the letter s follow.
8h10
